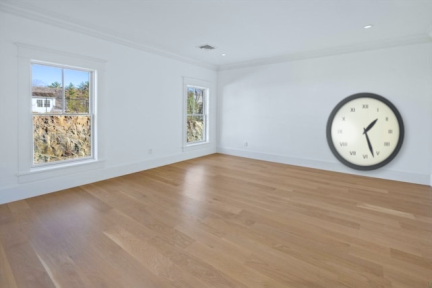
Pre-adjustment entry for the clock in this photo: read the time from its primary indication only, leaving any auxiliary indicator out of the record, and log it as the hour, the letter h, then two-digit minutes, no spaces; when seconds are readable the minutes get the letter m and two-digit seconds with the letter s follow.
1h27
